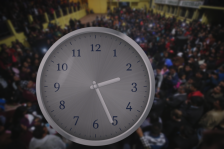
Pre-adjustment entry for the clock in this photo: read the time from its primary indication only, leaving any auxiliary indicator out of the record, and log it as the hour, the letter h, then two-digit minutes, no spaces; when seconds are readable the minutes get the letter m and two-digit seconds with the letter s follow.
2h26
